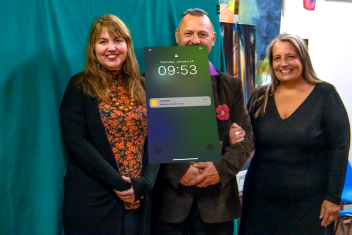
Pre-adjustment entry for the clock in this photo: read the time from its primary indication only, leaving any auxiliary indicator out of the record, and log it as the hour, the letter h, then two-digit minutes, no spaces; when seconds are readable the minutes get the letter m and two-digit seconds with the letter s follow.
9h53
